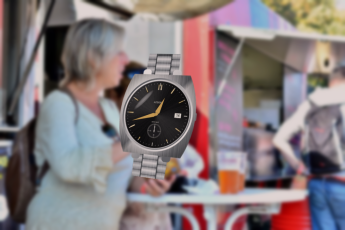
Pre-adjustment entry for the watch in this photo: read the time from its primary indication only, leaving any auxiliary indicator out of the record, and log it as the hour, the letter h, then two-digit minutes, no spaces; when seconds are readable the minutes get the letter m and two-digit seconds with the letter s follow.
12h42
